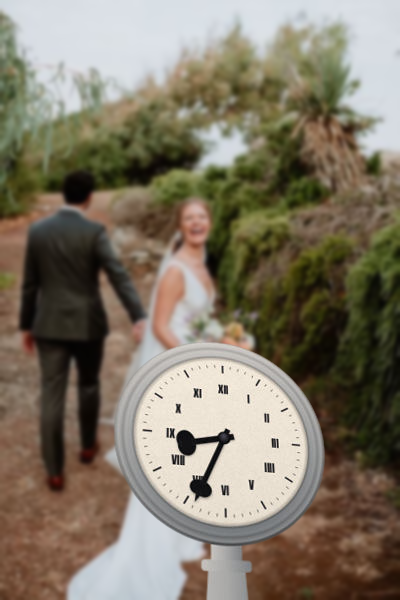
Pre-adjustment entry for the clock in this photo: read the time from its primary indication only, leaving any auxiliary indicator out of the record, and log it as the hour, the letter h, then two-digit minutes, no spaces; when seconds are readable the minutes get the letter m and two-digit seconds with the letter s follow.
8h34
